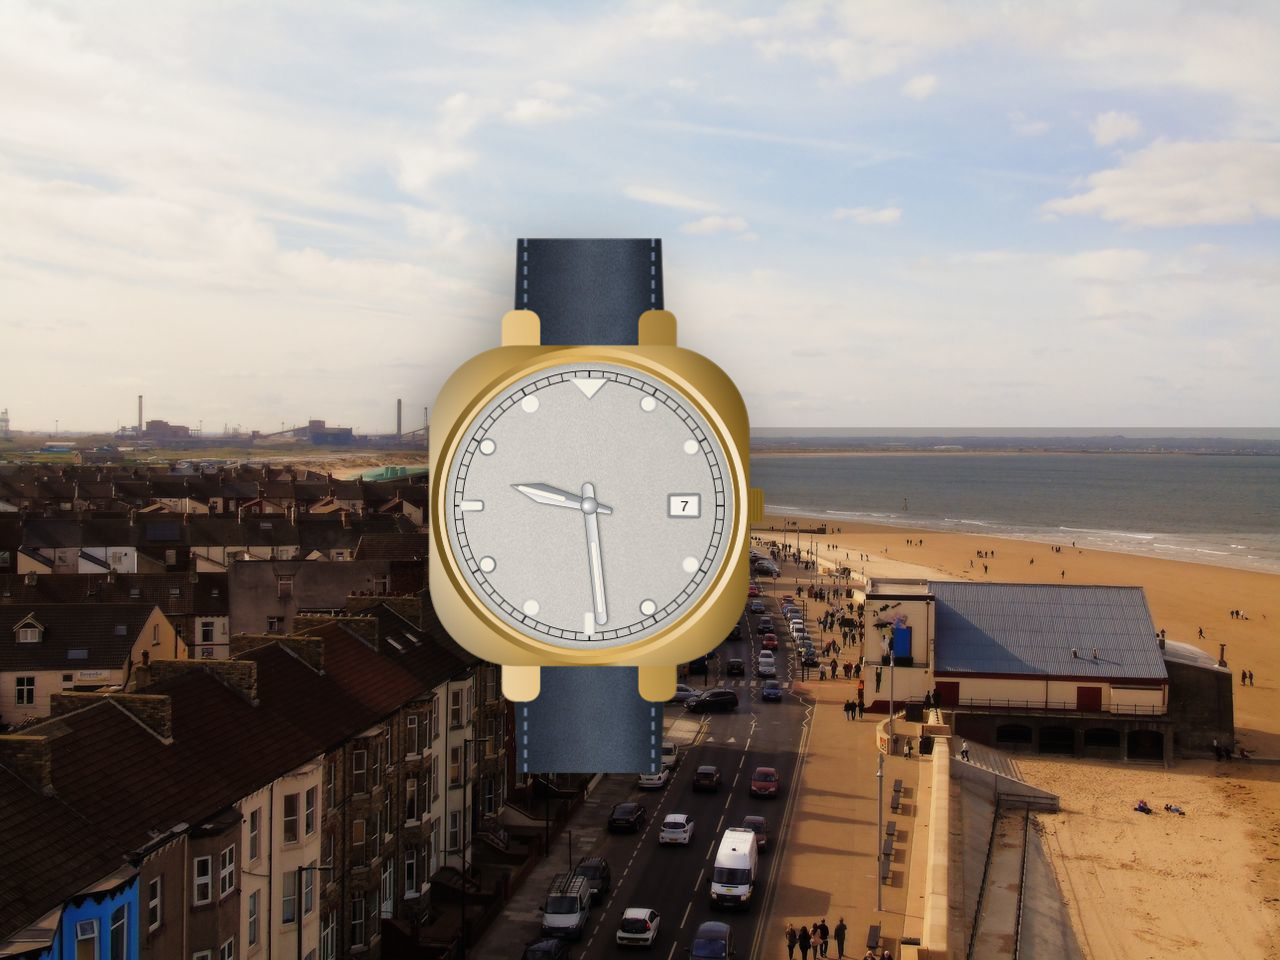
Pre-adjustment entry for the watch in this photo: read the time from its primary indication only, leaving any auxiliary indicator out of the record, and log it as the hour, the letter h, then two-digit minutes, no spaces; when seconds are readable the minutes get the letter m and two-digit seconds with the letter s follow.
9h29
